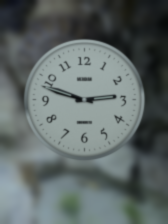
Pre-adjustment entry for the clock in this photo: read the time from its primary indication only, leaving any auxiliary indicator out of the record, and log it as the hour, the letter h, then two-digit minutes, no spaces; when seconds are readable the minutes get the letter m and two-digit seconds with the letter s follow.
2h48
